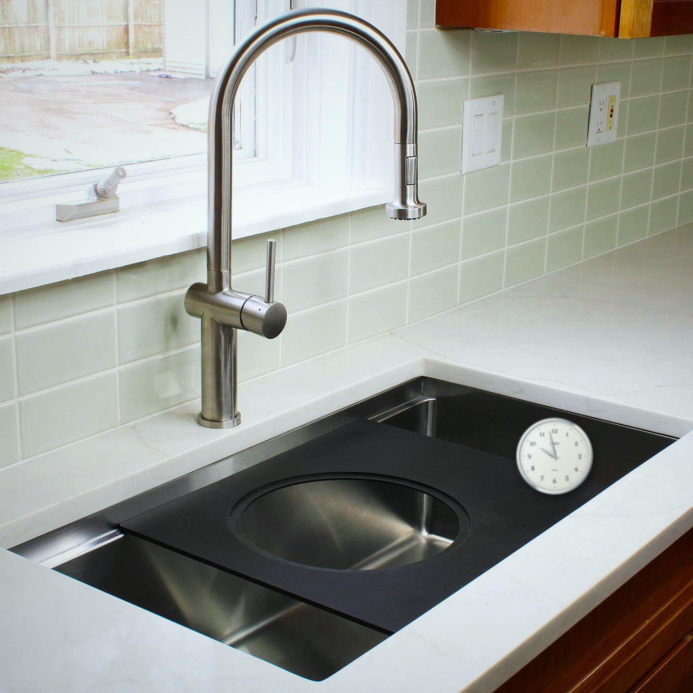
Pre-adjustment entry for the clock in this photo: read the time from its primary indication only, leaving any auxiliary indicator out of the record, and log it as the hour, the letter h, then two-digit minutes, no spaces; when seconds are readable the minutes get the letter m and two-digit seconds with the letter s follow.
9h58
